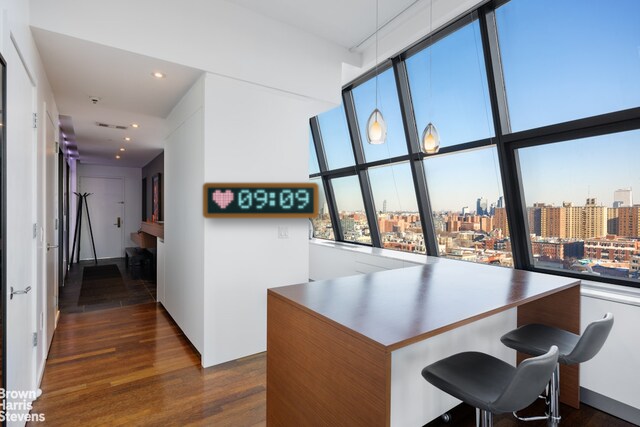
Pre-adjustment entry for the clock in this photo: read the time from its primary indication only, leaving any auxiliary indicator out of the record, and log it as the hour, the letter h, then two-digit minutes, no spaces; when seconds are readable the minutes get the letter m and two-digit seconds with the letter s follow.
9h09
